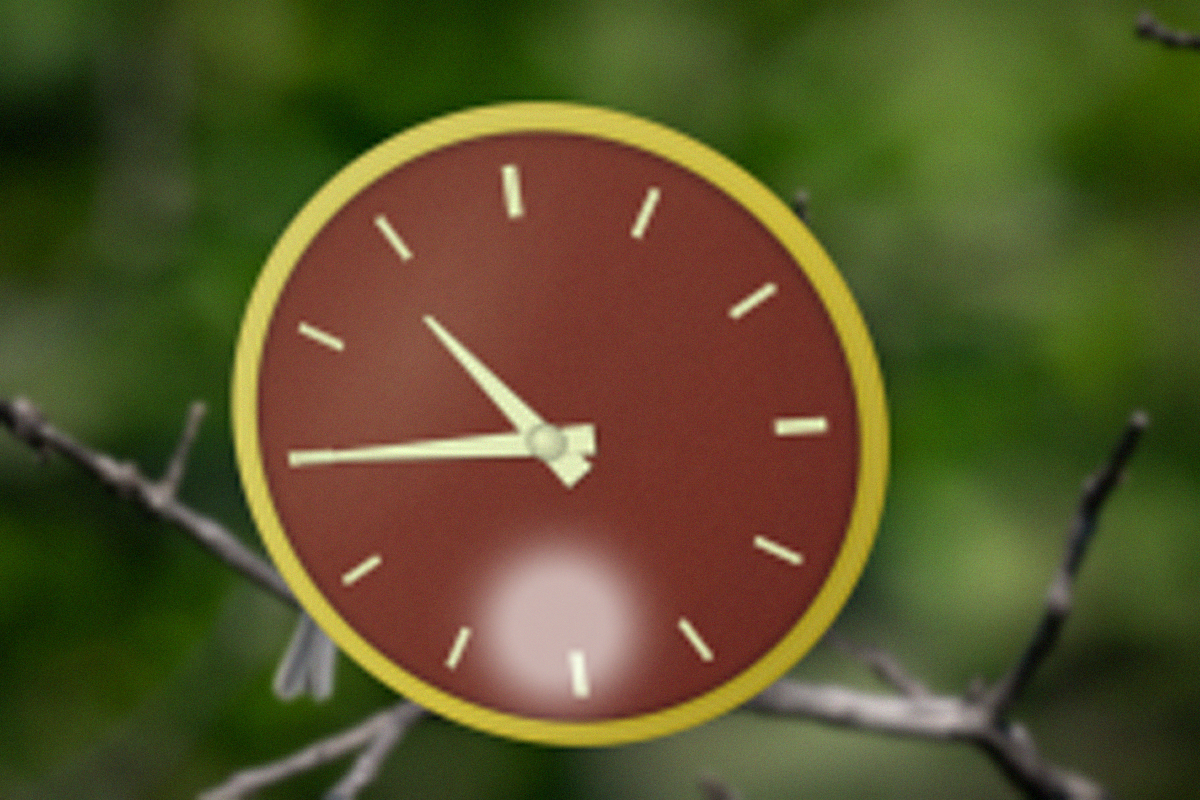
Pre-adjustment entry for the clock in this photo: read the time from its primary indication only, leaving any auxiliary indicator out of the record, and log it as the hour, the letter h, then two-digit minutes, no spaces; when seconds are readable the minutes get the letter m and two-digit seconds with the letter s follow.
10h45
